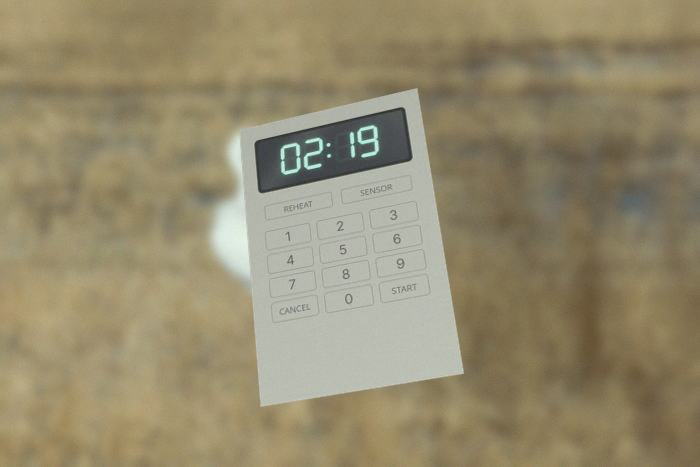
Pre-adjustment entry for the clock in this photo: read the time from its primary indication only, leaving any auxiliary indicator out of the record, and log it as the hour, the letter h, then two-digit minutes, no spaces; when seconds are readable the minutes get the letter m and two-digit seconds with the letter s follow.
2h19
